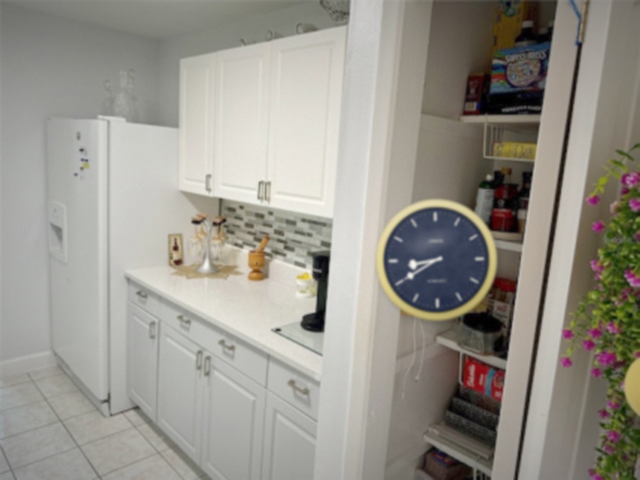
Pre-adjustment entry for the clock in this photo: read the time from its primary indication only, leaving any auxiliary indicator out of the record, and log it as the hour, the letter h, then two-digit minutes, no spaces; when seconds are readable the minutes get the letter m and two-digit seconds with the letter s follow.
8h40
